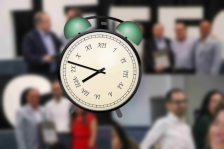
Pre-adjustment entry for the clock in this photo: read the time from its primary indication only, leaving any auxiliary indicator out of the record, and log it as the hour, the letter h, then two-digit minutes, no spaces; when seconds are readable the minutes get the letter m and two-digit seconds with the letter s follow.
7h47
